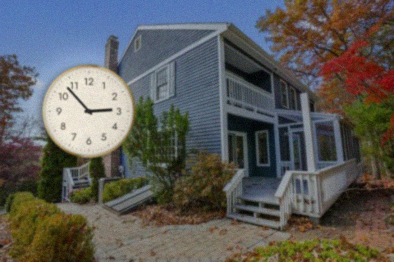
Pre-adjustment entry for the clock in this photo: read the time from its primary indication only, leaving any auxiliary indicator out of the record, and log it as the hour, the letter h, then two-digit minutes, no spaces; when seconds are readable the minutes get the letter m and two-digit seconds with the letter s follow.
2h53
